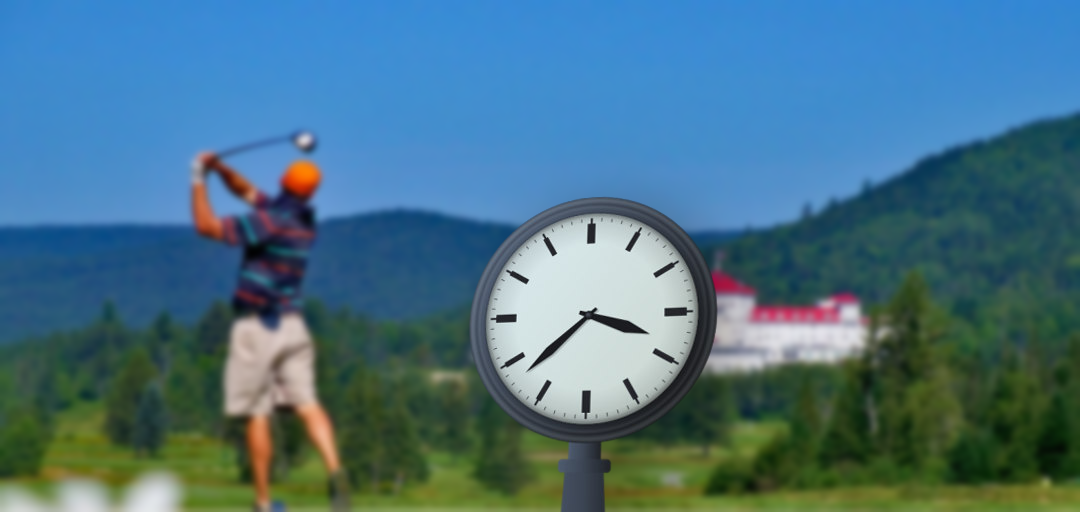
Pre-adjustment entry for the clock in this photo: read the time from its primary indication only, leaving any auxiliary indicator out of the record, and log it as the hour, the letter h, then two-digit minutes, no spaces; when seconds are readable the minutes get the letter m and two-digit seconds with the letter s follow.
3h38
